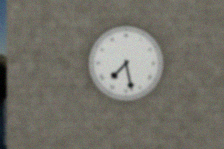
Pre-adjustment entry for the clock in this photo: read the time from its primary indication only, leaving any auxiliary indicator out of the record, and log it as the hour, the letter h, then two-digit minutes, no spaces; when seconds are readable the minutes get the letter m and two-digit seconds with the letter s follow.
7h28
